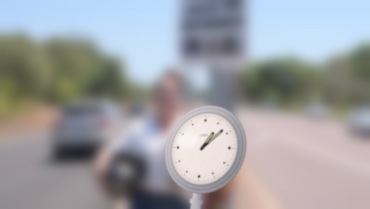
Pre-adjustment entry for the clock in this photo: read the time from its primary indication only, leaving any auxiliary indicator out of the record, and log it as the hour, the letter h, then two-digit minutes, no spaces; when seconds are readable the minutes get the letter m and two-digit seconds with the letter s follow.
1h08
